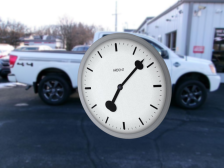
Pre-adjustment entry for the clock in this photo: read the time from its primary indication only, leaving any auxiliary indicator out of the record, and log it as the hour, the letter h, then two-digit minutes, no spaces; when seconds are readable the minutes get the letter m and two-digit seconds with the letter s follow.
7h08
